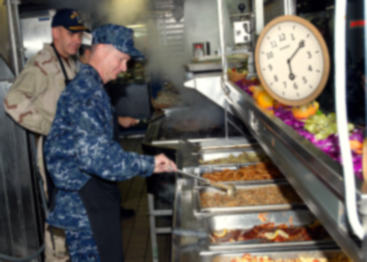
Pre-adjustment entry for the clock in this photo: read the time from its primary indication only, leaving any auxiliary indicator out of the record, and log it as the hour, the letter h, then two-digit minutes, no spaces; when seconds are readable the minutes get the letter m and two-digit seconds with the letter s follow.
6h10
